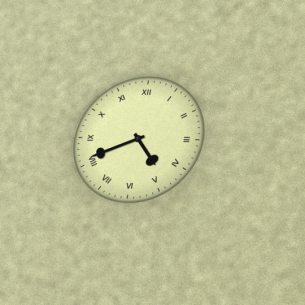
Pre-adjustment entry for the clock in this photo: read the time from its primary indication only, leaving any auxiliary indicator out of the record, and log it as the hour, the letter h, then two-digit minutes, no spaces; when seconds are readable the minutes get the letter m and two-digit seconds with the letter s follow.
4h41
